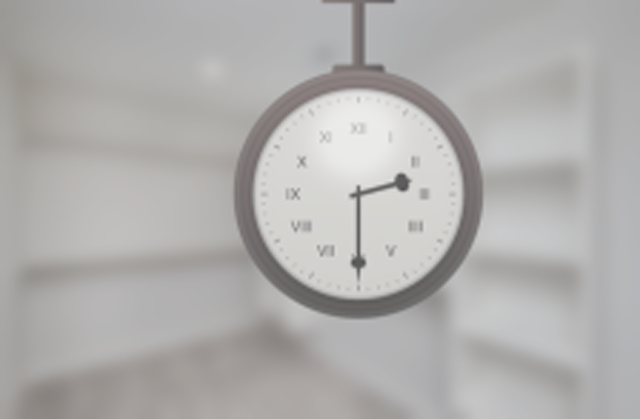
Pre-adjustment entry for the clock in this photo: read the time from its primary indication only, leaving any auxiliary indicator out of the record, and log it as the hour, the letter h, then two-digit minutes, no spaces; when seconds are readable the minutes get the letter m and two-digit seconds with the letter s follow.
2h30
